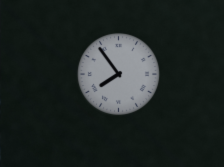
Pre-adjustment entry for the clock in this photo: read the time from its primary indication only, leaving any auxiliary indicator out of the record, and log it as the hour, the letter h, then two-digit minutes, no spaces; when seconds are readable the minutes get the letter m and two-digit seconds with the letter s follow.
7h54
